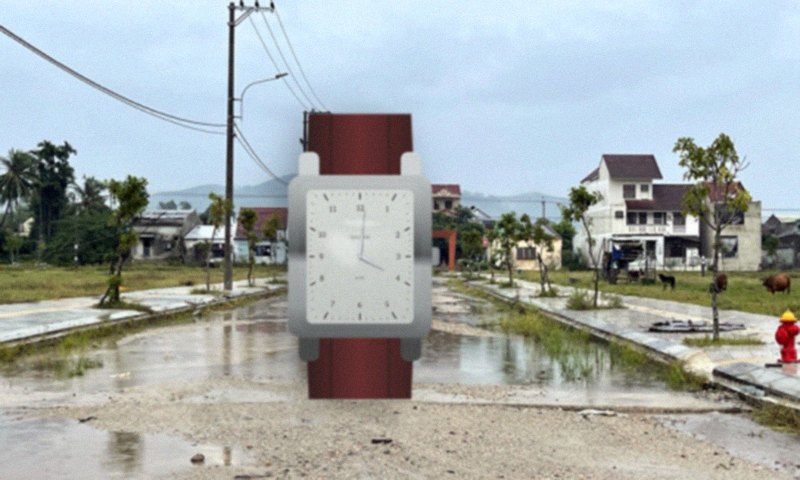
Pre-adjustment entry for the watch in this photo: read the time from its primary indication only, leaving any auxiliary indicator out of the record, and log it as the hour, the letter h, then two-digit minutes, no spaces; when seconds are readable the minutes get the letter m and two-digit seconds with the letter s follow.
4h01
